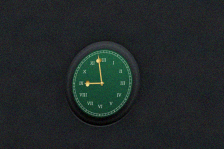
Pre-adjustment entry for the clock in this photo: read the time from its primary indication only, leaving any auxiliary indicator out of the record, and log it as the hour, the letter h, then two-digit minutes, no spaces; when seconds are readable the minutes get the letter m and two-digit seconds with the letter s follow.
8h58
